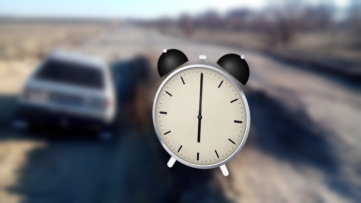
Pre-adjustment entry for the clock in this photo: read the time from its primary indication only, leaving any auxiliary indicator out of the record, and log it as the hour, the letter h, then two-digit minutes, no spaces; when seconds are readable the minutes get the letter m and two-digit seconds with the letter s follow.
6h00
